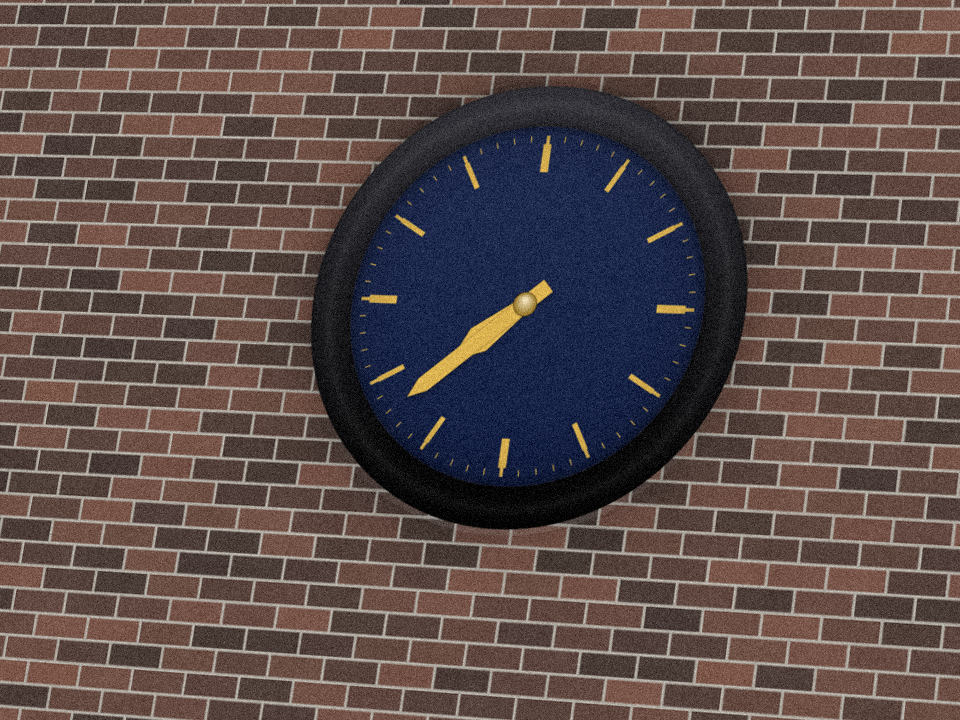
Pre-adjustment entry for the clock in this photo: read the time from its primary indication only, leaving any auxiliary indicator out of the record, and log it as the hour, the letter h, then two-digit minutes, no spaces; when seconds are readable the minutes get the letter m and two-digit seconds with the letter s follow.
7h38
